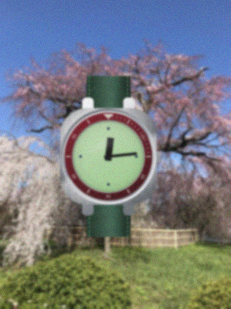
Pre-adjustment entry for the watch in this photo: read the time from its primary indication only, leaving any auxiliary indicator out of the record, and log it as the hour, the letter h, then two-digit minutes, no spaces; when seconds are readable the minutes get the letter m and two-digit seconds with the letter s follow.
12h14
